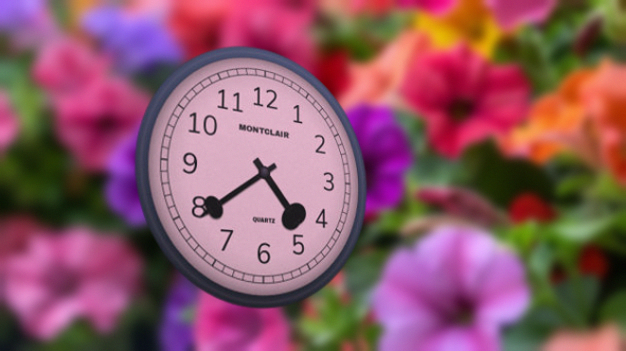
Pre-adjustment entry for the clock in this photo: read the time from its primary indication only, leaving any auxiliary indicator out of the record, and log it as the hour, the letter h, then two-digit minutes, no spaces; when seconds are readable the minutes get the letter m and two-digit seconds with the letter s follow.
4h39
